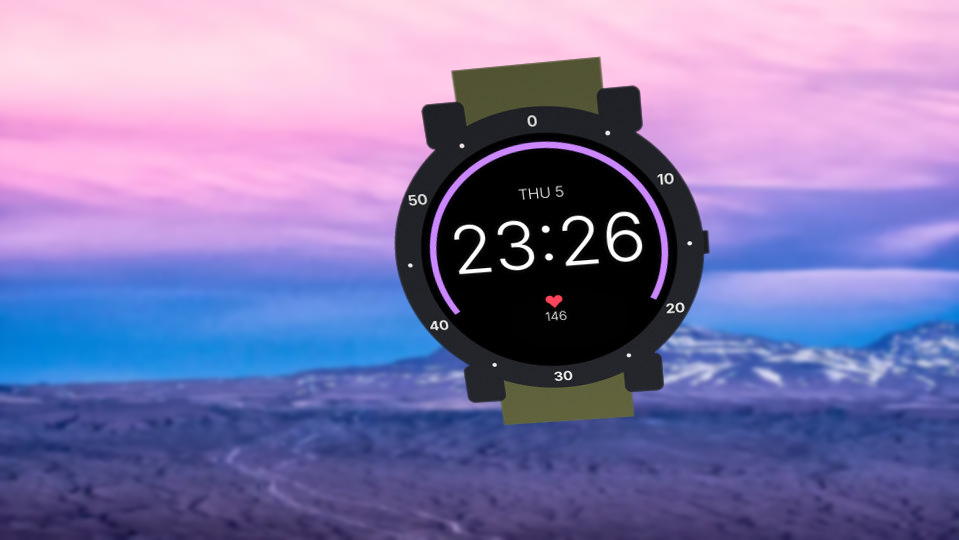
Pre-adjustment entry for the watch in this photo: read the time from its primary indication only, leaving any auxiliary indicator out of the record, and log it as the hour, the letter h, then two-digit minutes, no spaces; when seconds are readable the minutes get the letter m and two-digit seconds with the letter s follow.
23h26
